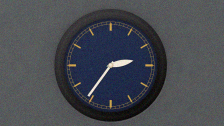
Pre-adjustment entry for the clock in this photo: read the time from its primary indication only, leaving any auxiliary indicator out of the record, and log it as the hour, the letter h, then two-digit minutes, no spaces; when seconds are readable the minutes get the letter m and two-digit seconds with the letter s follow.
2h36
